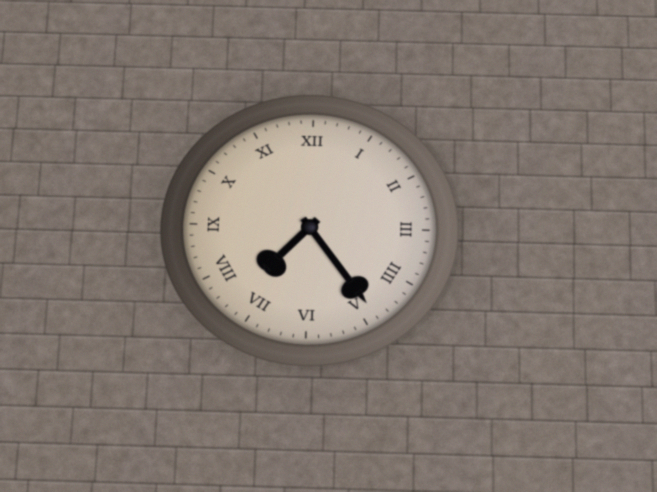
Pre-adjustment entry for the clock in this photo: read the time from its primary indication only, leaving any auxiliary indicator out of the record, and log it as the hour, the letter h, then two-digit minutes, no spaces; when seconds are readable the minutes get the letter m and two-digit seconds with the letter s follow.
7h24
